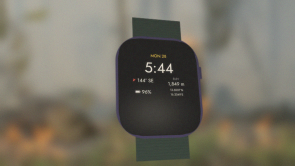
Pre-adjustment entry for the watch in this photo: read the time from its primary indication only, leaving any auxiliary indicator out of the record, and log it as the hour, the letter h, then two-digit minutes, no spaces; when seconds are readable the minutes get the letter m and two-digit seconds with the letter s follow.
5h44
